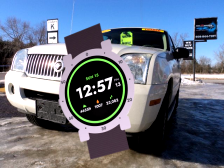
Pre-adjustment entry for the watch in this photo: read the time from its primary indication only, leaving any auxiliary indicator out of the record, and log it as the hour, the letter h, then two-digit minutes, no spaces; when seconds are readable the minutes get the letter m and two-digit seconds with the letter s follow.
12h57
